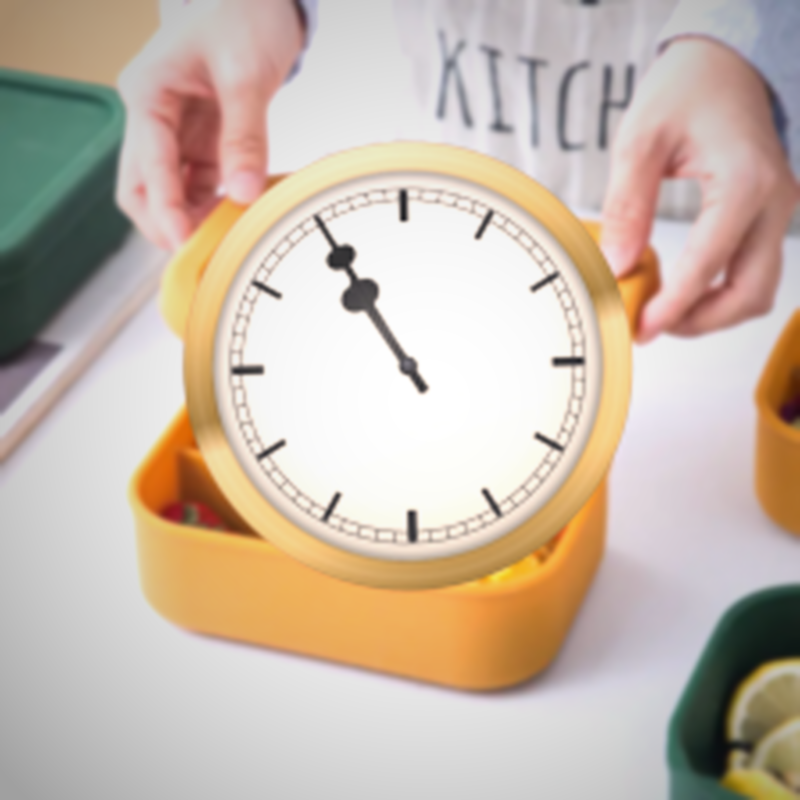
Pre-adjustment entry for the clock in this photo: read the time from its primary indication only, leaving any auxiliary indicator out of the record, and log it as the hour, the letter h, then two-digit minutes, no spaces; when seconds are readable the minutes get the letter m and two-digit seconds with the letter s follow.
10h55
